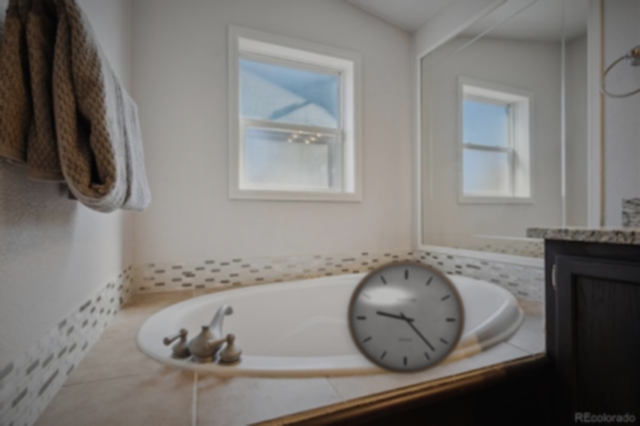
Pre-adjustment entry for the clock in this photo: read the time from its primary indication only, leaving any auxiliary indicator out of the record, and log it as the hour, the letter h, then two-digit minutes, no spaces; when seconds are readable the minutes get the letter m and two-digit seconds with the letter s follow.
9h23
